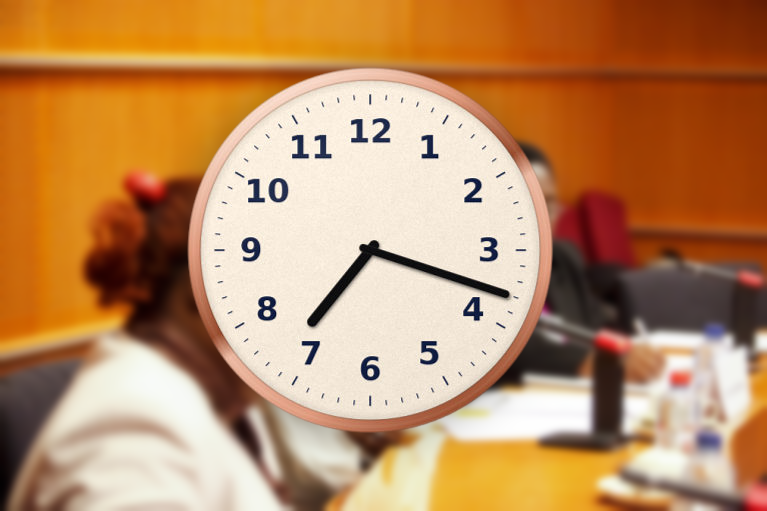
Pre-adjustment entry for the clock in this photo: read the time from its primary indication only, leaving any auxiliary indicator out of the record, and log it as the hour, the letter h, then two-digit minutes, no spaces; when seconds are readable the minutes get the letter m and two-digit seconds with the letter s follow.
7h18
